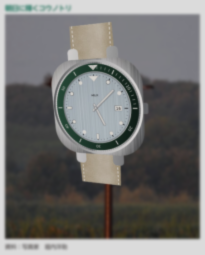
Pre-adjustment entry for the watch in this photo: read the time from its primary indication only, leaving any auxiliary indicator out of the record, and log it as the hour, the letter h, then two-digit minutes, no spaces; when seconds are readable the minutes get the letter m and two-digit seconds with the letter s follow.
5h08
